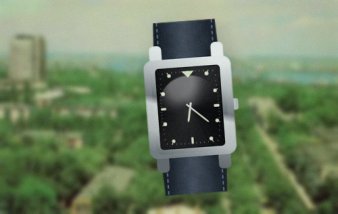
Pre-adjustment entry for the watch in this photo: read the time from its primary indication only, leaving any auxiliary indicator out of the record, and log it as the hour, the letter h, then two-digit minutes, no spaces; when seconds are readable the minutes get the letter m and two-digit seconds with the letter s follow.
6h22
